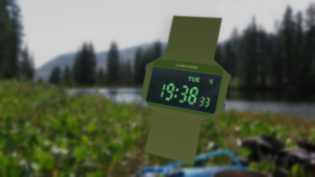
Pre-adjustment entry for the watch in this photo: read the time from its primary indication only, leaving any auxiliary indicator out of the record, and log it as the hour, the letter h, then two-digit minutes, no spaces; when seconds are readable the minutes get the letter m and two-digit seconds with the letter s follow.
19h38
